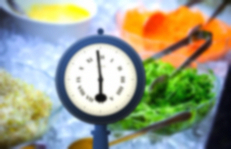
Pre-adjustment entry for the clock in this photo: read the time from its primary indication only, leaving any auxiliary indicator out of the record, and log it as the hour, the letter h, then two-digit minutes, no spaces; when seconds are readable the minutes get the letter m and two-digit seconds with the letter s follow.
5h59
